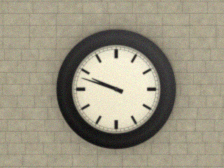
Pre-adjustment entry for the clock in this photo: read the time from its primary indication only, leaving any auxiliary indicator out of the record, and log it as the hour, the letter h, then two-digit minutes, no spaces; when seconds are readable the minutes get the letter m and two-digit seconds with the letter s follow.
9h48
